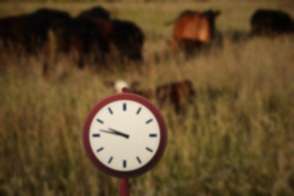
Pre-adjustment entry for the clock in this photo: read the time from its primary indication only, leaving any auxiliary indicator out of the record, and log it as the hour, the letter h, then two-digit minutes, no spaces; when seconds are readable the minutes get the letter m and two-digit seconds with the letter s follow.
9h47
